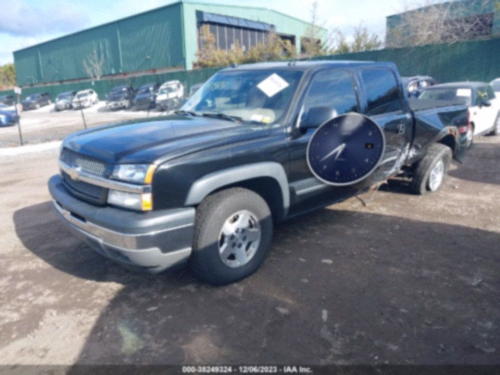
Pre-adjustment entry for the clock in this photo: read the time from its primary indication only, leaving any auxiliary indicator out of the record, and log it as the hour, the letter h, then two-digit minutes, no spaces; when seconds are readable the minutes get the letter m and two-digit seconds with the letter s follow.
6h38
